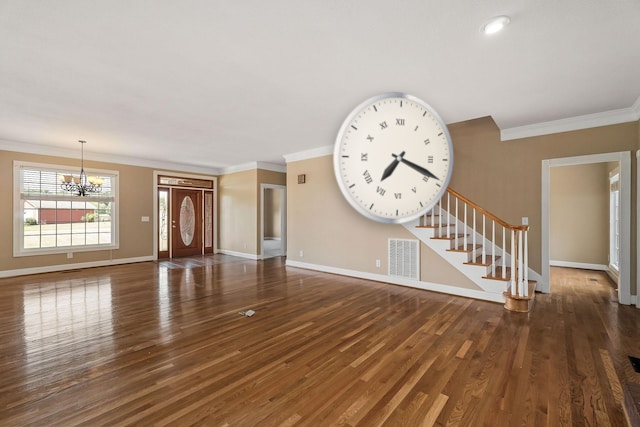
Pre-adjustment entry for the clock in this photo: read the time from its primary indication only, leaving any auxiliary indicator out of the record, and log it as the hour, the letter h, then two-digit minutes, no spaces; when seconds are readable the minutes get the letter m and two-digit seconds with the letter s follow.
7h19
